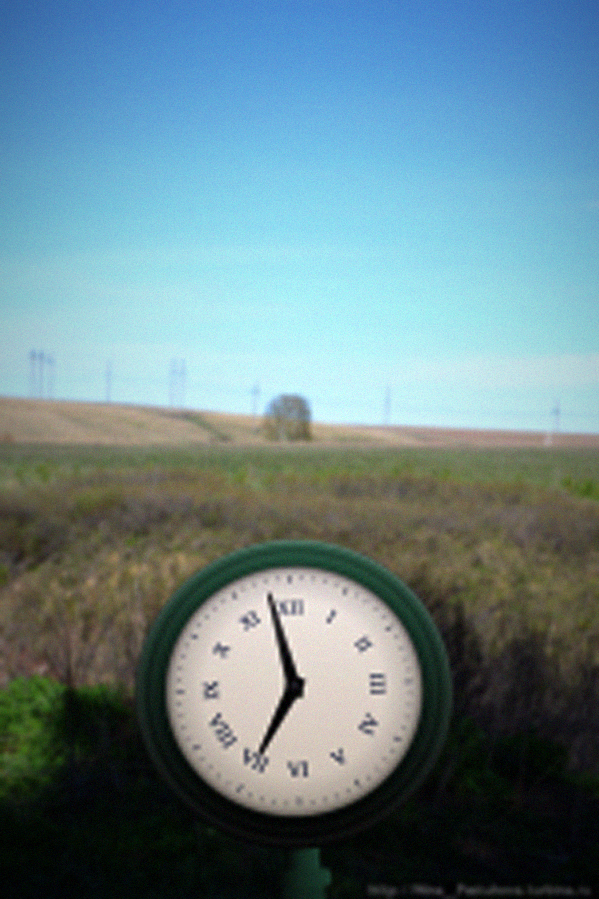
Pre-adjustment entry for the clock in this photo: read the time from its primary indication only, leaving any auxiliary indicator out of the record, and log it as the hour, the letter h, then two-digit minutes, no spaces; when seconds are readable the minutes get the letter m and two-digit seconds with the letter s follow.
6h58
